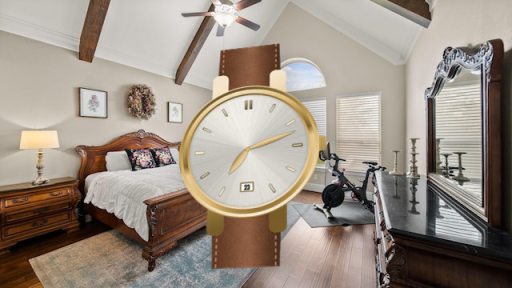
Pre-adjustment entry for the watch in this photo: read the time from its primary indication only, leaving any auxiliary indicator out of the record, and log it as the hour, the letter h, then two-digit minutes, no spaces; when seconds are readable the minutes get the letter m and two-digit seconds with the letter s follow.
7h12
